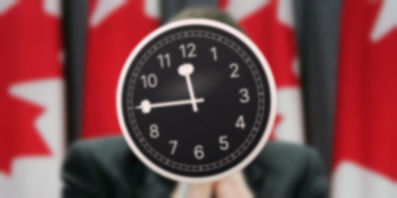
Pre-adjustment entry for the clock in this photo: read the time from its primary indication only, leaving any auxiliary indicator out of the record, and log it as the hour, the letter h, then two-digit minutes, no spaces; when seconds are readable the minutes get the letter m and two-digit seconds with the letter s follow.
11h45
